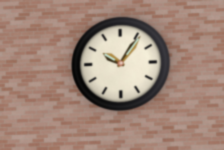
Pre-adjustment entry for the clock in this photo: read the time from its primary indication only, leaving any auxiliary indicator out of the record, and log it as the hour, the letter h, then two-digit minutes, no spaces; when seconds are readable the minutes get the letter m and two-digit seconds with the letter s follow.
10h06
